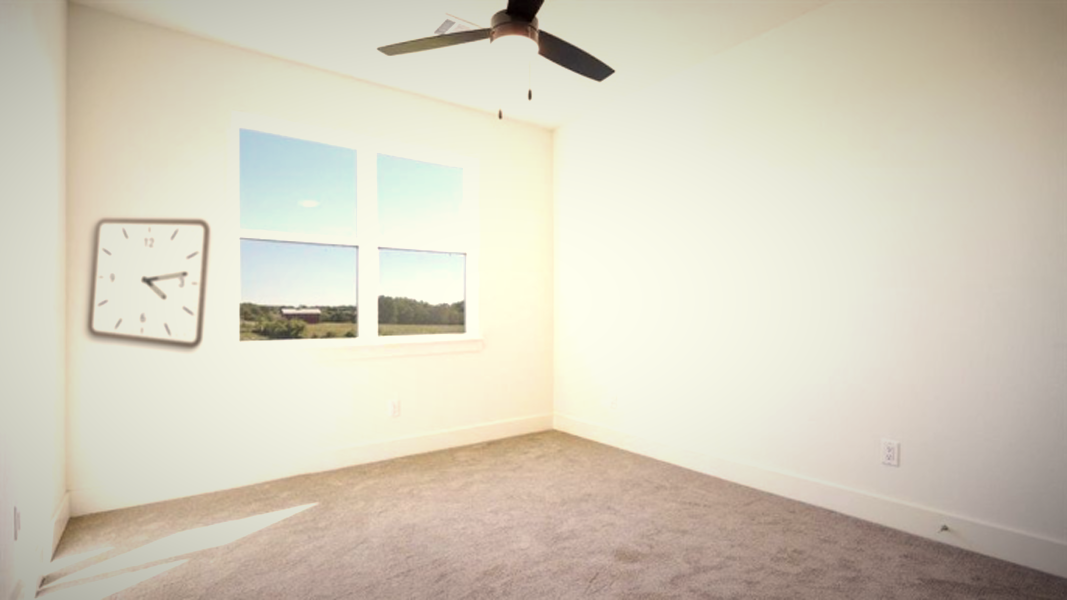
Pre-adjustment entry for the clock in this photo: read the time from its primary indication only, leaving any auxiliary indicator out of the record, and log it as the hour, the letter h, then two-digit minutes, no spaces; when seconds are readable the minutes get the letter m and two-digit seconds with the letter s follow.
4h13
